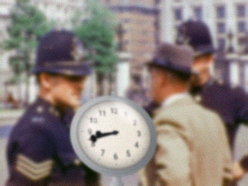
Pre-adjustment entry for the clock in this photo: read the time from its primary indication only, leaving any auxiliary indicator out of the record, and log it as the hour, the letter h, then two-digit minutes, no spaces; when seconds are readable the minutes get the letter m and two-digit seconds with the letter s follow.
8h42
